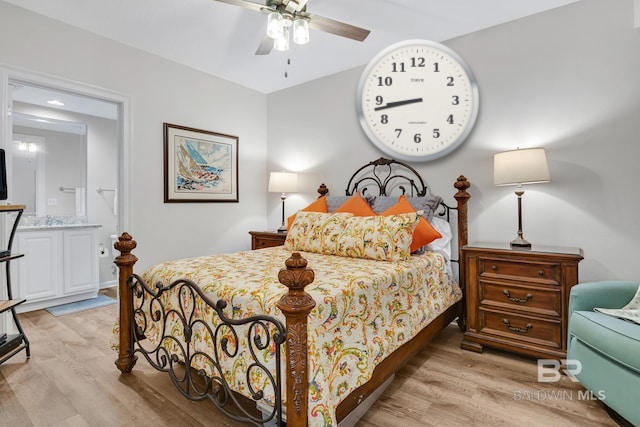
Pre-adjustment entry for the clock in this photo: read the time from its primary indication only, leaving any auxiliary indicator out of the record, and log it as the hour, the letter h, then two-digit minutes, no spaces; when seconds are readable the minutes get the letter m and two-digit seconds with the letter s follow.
8h43
